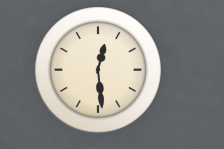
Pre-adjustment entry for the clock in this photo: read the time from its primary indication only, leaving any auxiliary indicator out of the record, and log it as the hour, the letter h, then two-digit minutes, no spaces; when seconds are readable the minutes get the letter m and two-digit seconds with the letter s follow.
12h29
